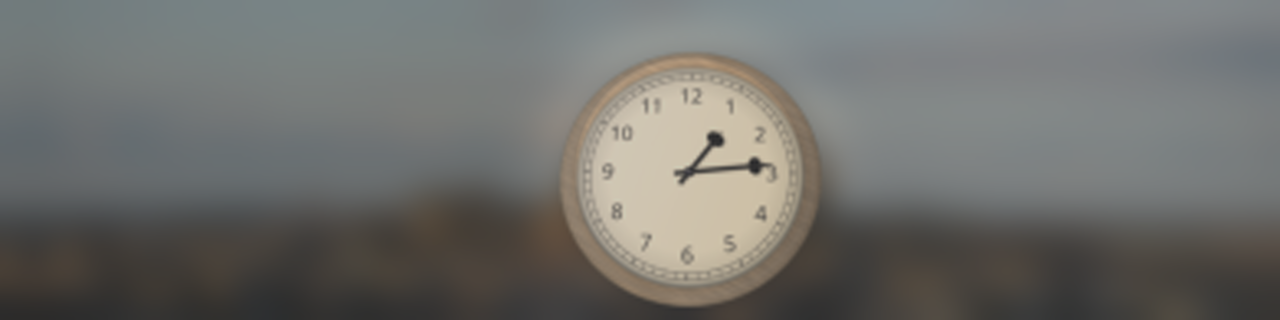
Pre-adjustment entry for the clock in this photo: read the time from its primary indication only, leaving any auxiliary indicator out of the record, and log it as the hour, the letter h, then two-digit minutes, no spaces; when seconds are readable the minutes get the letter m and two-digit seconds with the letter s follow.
1h14
